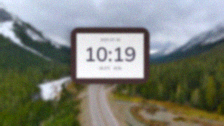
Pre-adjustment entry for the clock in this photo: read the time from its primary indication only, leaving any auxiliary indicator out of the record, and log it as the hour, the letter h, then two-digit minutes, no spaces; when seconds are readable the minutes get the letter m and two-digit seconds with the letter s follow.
10h19
